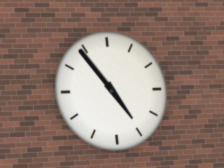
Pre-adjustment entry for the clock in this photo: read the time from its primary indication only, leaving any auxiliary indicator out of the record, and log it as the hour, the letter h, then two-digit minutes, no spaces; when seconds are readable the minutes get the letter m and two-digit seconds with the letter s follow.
4h54
